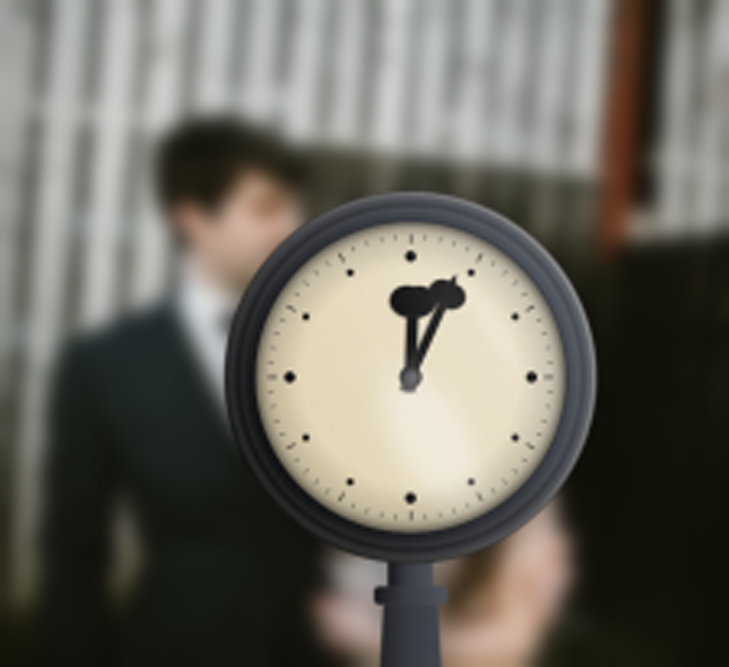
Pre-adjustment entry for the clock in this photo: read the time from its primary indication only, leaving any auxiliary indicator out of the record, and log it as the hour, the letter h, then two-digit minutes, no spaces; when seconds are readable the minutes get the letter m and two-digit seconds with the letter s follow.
12h04
